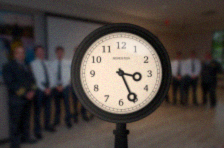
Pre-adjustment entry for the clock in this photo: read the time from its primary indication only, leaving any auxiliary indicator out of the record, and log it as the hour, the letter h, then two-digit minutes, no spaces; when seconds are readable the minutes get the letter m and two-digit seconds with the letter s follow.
3h26
